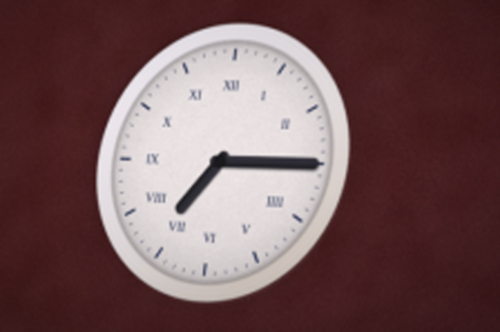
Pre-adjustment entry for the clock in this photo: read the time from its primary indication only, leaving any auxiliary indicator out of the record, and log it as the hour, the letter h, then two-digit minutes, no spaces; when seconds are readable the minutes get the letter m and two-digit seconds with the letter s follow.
7h15
